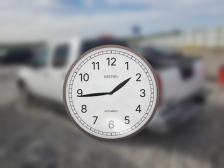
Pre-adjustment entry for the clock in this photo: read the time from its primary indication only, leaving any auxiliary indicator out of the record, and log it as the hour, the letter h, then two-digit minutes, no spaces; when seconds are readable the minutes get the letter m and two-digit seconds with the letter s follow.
1h44
